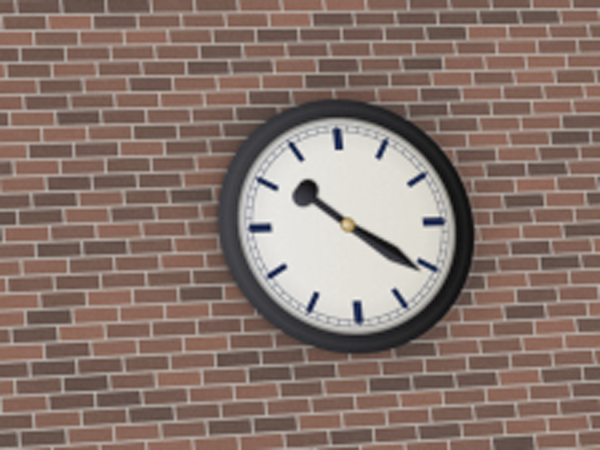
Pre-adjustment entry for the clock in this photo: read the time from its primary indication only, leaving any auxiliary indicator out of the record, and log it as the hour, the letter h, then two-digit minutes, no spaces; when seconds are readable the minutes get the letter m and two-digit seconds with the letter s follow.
10h21
